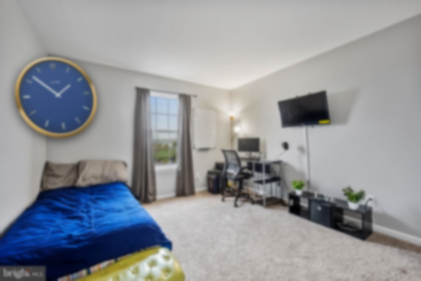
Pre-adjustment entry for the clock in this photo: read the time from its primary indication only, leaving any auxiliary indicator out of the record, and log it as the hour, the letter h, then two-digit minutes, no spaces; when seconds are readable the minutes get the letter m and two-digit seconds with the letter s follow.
1h52
